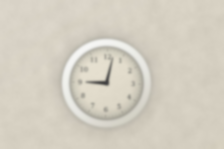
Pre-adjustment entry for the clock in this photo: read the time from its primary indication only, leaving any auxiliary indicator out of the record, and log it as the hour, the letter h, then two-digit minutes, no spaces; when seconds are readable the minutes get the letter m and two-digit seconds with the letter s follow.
9h02
